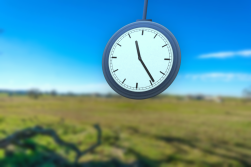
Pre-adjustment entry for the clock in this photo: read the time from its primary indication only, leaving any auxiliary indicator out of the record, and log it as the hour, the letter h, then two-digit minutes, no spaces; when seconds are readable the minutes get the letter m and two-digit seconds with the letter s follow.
11h24
